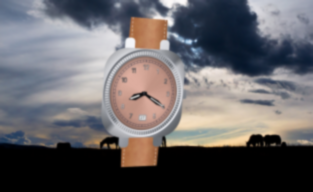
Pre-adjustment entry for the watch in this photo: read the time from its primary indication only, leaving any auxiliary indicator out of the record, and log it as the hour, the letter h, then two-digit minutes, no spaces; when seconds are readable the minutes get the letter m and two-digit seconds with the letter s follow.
8h20
